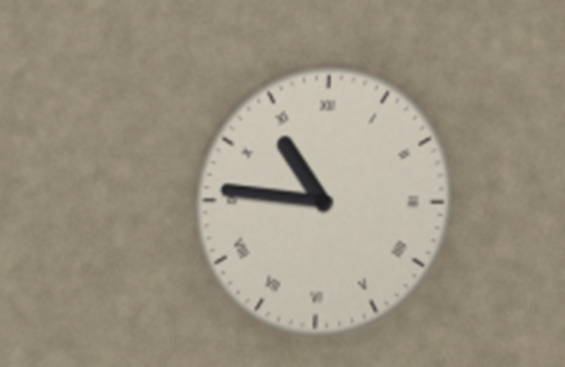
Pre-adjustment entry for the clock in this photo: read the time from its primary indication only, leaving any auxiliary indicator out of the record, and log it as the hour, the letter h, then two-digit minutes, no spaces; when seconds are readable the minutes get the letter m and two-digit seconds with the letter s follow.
10h46
